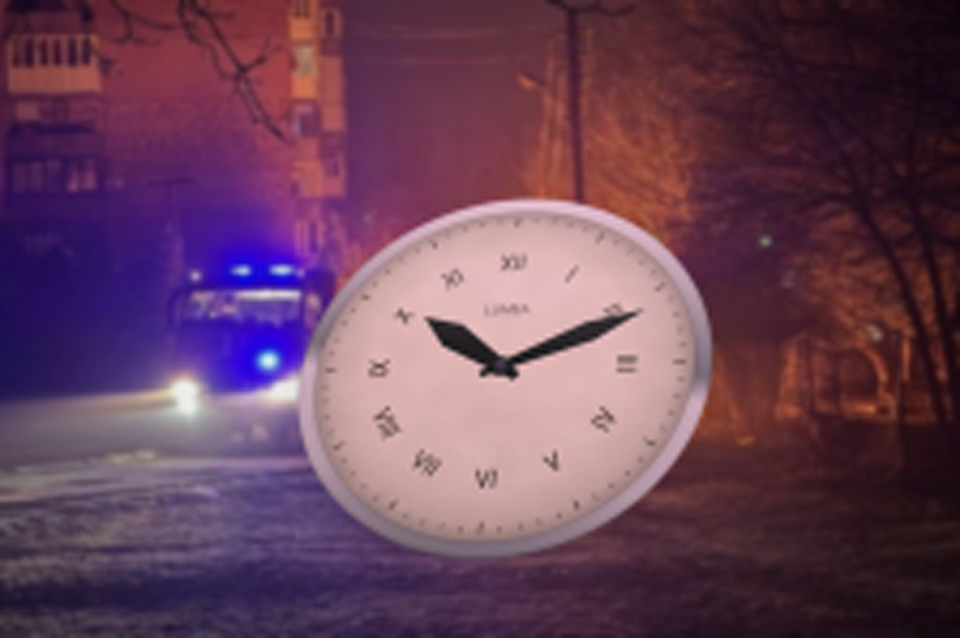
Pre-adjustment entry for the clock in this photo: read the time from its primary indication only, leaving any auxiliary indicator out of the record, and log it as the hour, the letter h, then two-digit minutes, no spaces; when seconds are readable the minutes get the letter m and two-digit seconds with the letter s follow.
10h11
